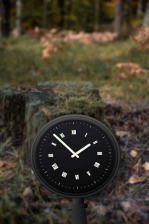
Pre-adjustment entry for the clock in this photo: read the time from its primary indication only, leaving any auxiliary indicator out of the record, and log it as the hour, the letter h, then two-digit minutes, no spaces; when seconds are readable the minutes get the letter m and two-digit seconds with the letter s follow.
1h53
